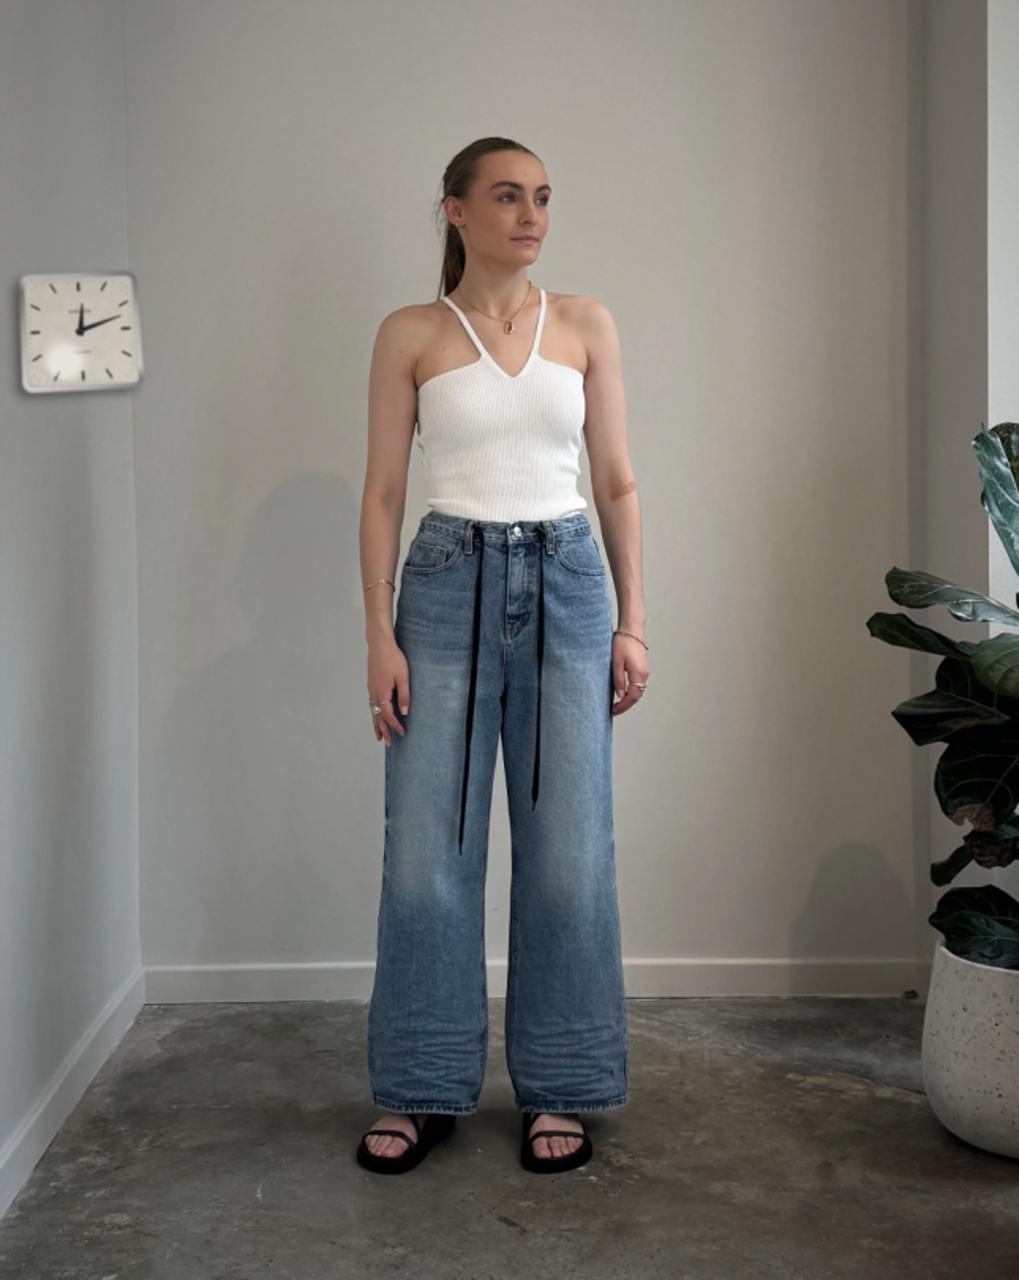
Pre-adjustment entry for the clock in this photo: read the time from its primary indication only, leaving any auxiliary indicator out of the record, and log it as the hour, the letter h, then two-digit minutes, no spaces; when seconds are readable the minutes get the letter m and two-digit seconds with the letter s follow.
12h12
